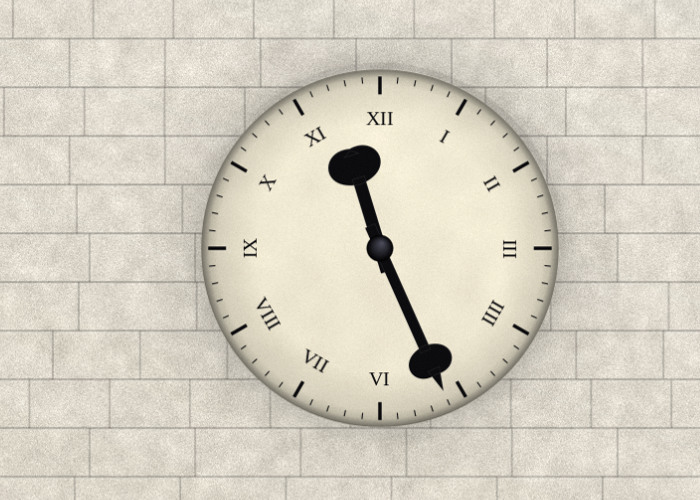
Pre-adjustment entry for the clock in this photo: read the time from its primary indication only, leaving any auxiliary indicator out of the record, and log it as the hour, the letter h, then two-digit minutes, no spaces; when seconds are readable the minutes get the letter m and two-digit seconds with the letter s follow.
11h26
